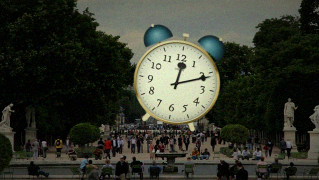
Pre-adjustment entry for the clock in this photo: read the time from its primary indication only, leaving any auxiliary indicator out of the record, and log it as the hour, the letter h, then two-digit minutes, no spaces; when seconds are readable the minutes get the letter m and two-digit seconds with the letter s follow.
12h11
